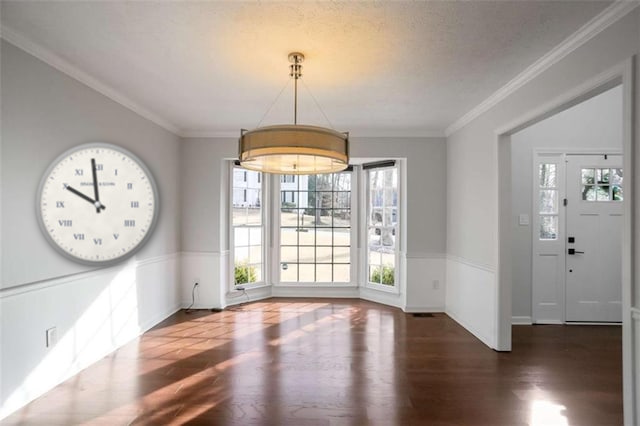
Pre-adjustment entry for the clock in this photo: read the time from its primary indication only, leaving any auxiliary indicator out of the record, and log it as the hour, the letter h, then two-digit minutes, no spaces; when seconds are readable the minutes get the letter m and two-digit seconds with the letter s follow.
9h59
